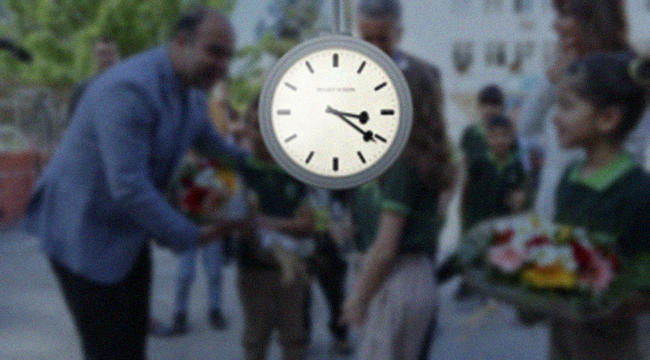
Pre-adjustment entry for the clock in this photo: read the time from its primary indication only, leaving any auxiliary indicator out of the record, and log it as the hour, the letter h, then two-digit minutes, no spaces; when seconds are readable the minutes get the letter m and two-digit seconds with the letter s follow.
3h21
